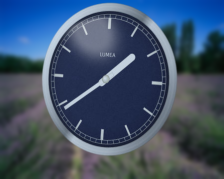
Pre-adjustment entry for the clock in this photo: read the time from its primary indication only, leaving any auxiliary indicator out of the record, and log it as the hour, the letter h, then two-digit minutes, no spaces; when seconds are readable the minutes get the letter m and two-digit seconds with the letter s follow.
1h39
